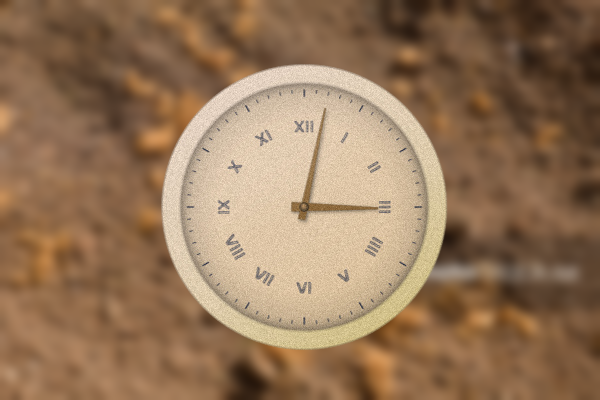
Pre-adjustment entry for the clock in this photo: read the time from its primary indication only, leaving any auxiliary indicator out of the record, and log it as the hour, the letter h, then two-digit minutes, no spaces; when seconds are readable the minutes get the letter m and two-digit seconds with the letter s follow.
3h02
